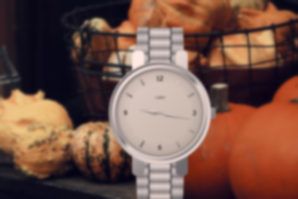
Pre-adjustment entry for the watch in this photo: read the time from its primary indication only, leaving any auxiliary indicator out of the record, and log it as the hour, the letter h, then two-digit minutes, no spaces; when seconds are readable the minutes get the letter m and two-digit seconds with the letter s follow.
9h17
